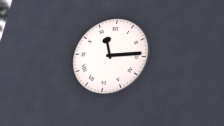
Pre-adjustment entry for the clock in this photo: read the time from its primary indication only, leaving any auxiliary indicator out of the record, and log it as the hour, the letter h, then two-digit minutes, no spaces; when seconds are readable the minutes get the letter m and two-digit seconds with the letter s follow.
11h14
